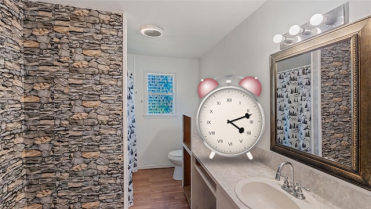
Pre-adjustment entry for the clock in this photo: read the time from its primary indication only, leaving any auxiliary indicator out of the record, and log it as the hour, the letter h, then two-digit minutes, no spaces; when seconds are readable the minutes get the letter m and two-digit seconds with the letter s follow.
4h12
